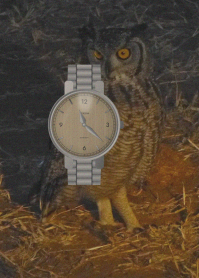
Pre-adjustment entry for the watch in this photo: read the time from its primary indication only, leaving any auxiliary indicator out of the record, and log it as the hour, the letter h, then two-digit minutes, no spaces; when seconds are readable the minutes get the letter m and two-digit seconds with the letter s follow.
11h22
